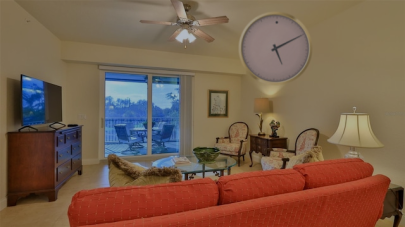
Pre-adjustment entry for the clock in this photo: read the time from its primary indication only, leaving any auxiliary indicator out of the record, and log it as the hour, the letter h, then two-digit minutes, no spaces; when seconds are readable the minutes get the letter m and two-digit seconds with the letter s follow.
5h10
